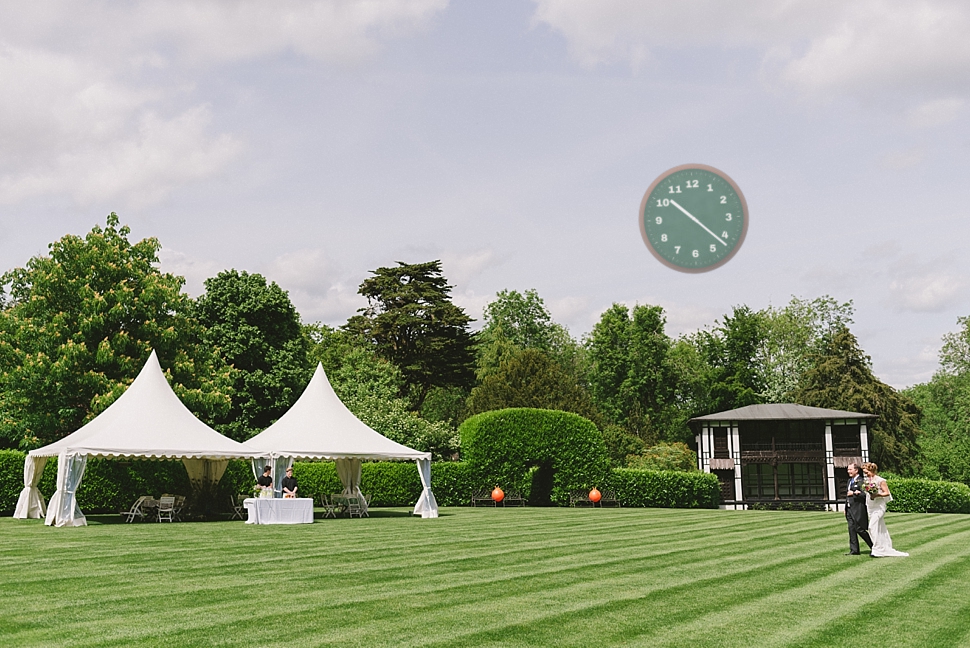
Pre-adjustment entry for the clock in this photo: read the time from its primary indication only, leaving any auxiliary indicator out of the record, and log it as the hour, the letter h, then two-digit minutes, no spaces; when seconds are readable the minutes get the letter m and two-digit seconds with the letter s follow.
10h22
